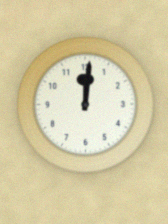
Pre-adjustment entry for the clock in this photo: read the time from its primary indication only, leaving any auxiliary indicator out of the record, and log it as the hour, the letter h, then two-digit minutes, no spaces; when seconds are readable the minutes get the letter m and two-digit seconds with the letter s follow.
12h01
